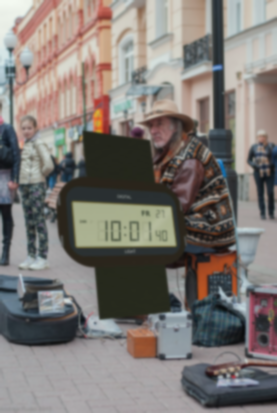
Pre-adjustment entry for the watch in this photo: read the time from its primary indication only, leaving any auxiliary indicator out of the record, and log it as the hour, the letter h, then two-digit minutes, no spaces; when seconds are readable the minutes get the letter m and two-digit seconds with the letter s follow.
10h01
